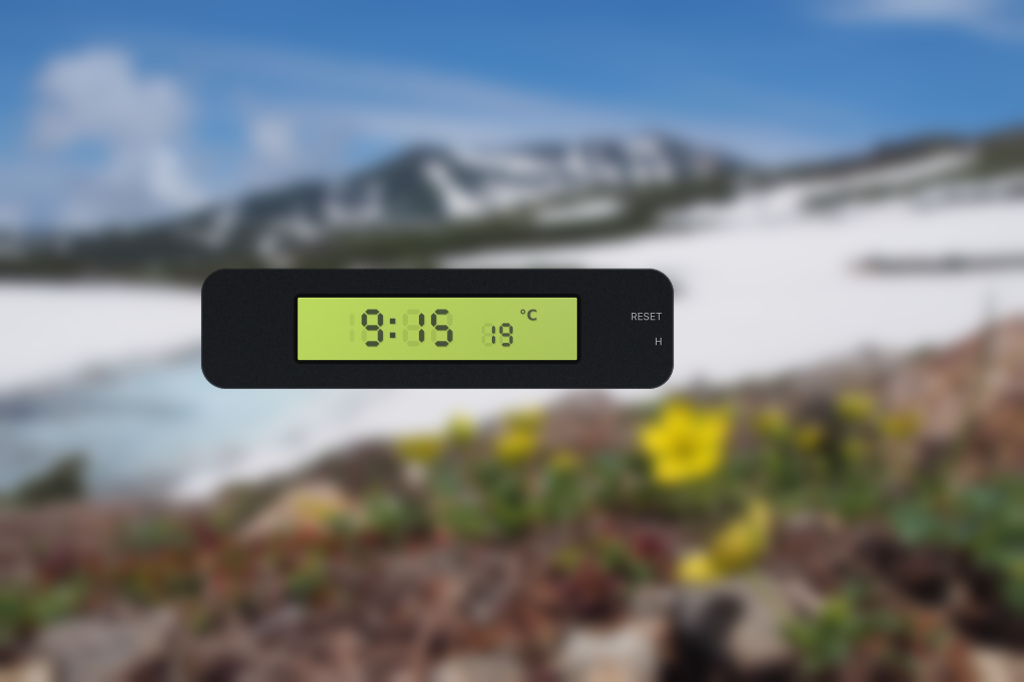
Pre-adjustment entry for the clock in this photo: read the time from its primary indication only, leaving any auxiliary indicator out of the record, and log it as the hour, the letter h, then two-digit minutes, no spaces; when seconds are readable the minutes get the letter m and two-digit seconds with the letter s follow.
9h15
